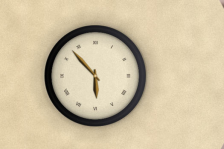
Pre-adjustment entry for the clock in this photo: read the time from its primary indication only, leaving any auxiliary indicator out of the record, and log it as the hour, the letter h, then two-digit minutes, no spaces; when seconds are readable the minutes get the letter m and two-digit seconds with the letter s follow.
5h53
